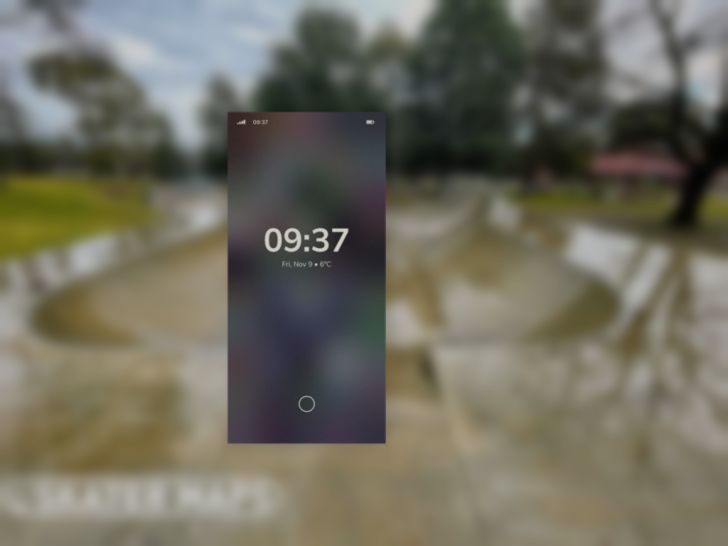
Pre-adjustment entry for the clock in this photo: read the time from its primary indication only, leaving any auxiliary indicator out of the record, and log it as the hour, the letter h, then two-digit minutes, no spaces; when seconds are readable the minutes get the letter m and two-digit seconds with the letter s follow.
9h37
